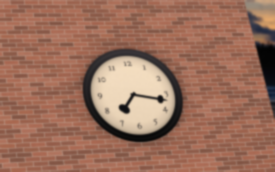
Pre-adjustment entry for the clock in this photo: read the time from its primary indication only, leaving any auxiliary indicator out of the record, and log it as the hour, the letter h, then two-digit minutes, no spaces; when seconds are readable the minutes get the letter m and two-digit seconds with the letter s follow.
7h17
